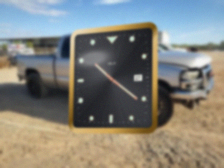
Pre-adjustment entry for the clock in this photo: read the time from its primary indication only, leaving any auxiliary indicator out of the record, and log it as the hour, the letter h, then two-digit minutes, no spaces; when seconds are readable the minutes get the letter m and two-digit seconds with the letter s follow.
10h21
